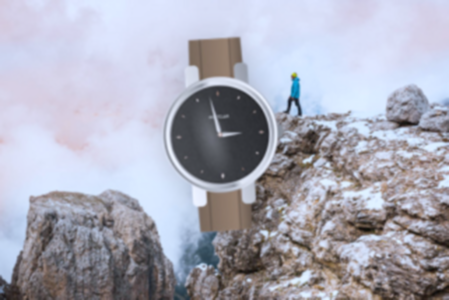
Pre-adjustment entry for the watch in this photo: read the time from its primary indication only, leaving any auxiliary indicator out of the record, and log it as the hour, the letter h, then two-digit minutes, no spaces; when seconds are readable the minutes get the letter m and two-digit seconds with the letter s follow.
2h58
